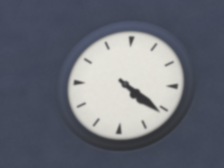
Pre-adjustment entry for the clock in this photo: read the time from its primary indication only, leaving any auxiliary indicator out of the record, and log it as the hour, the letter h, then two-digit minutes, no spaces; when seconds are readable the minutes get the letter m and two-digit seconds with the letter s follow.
4h21
